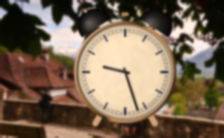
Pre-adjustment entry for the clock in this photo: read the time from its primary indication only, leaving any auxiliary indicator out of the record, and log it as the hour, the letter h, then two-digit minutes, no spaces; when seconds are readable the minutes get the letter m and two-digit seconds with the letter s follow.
9h27
